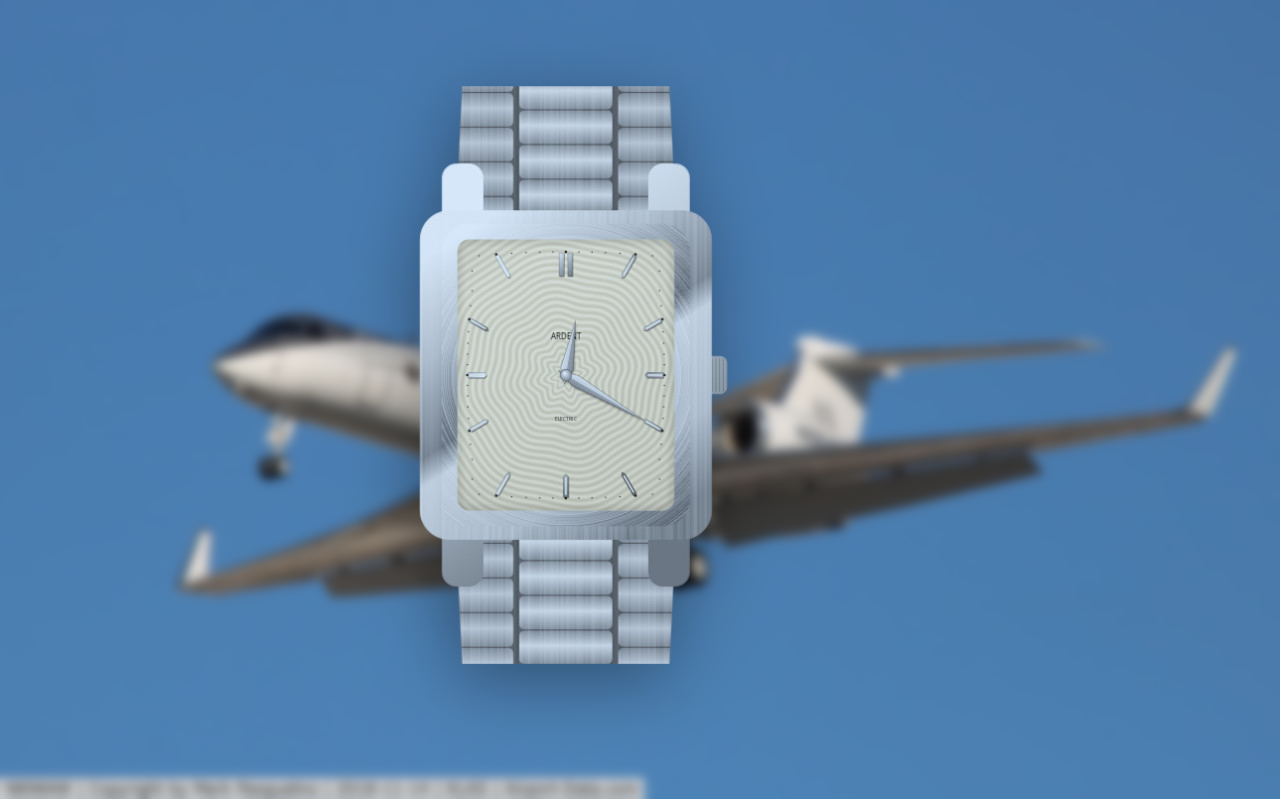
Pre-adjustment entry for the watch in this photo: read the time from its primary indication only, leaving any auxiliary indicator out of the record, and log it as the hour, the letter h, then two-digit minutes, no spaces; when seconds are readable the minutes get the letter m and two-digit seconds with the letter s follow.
12h20
